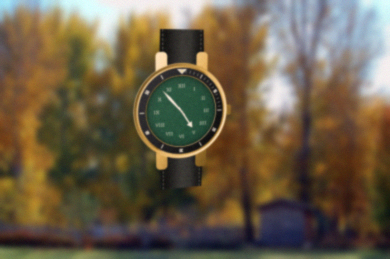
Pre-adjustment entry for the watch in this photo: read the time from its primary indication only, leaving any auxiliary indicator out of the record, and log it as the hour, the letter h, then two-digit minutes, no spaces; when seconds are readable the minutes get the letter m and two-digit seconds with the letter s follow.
4h53
